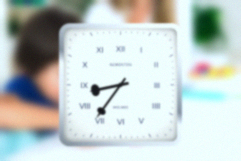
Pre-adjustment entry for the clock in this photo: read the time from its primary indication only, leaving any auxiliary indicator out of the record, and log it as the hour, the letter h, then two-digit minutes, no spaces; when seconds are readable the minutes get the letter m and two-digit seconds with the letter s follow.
8h36
